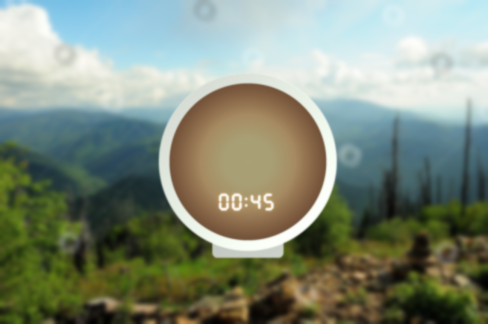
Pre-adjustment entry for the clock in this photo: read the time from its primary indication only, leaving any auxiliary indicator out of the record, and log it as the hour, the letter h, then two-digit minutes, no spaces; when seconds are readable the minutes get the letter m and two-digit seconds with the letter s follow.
0h45
